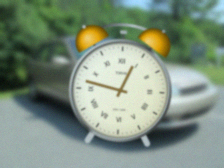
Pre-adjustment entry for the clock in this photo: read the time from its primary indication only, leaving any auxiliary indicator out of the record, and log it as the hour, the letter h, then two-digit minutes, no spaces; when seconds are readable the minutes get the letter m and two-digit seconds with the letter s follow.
12h47
